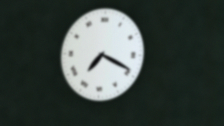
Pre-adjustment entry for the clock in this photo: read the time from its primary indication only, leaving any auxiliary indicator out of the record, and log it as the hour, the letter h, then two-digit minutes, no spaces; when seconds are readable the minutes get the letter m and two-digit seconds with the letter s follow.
7h19
